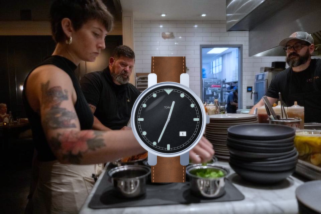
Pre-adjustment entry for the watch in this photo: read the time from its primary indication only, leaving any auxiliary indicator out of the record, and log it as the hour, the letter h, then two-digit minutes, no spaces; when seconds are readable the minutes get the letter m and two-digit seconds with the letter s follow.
12h34
